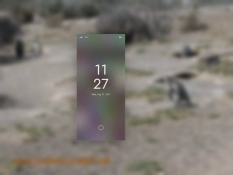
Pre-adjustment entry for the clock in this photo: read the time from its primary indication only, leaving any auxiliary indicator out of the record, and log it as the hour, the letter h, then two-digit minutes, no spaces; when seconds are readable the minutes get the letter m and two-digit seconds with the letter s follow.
11h27
